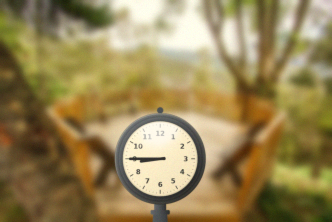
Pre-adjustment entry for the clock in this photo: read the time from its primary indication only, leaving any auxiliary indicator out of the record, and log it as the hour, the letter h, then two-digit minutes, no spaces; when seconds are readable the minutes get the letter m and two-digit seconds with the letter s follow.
8h45
